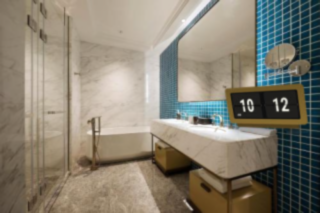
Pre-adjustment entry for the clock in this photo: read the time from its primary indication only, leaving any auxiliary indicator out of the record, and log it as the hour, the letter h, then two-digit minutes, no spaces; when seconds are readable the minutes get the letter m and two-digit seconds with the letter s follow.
10h12
